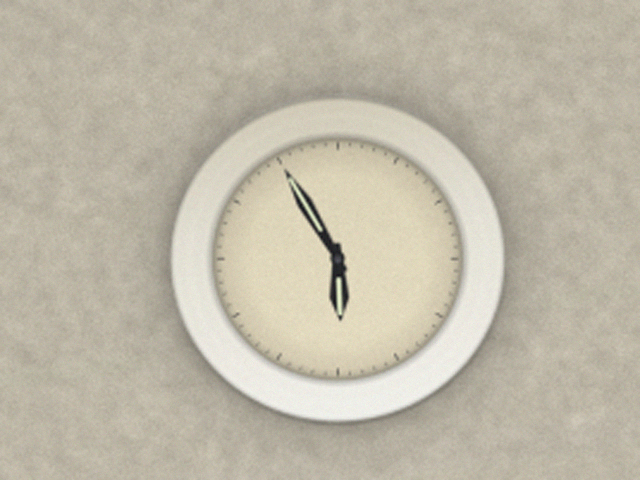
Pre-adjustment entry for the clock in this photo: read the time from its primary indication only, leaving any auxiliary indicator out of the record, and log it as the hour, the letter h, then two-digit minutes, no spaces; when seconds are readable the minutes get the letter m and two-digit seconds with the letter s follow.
5h55
